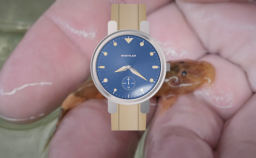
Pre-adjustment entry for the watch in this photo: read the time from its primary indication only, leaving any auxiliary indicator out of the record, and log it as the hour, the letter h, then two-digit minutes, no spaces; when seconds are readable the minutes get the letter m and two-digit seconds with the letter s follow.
8h21
